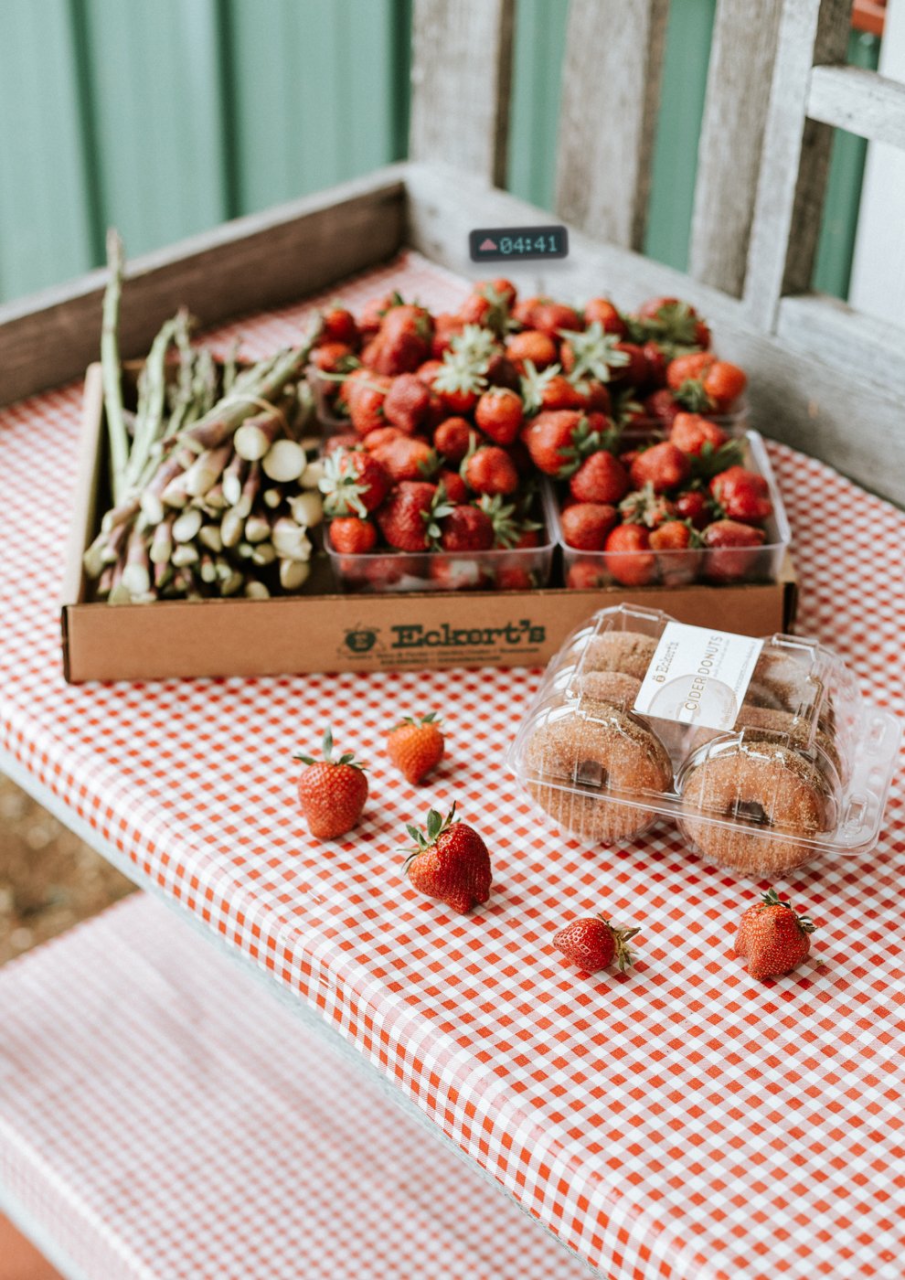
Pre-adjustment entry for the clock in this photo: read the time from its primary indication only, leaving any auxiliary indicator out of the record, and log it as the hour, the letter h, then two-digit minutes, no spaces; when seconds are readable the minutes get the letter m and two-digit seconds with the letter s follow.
4h41
